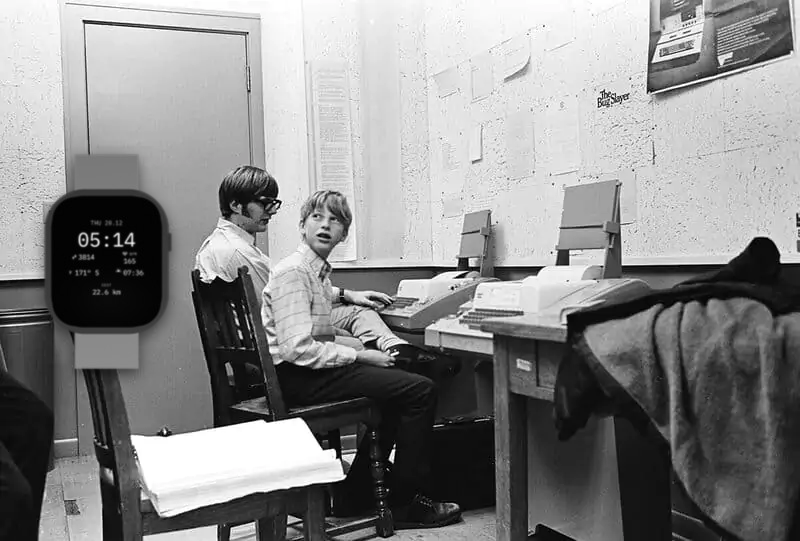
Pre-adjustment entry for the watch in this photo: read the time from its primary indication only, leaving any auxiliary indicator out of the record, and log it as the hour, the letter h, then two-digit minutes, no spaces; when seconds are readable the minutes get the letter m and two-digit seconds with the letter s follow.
5h14
